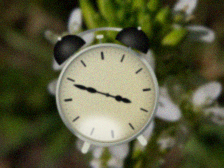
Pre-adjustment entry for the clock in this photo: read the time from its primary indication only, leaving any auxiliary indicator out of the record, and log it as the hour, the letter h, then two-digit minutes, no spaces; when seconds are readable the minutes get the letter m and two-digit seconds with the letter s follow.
3h49
